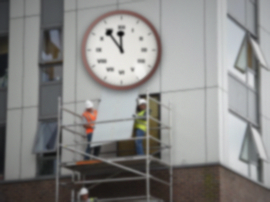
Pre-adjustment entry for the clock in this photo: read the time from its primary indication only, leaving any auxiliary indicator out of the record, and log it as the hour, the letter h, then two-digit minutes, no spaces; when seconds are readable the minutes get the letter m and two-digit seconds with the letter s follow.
11h54
